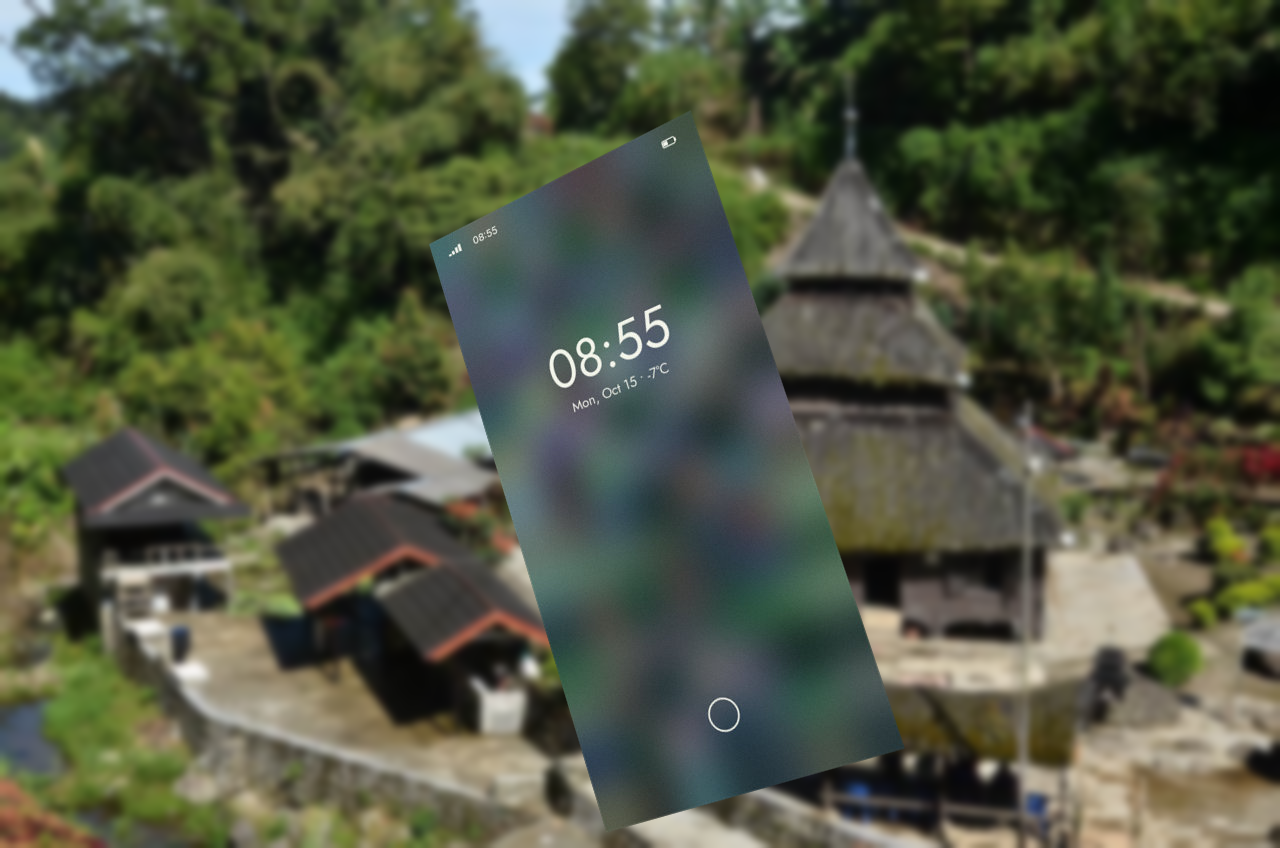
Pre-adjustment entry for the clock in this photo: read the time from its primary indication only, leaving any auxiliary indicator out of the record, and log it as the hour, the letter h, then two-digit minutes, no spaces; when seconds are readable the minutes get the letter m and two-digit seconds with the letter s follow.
8h55
